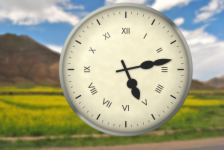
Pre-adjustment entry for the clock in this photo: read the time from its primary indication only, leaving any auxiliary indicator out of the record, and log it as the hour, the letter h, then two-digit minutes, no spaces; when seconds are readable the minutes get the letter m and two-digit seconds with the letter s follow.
5h13
